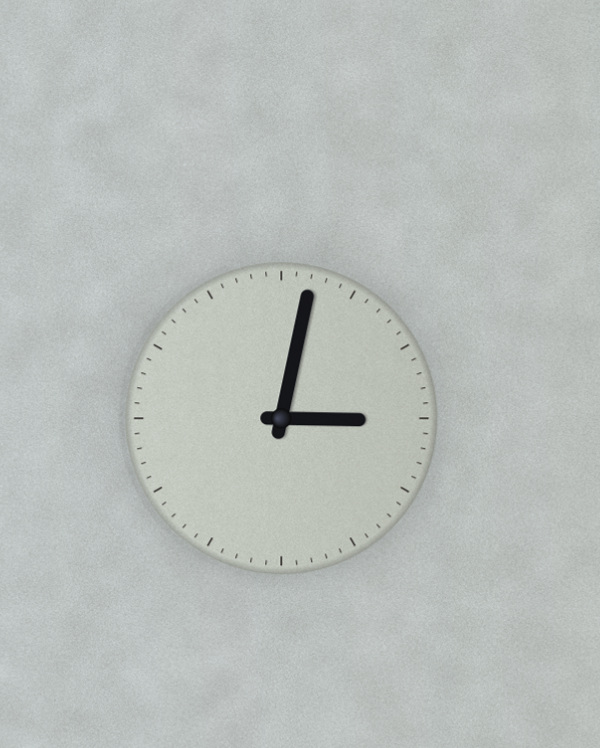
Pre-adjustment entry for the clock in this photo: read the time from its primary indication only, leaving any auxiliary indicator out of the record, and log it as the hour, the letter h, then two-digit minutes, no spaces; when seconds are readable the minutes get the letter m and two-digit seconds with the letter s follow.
3h02
